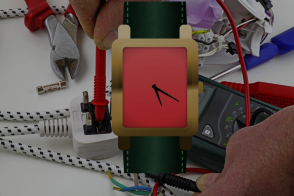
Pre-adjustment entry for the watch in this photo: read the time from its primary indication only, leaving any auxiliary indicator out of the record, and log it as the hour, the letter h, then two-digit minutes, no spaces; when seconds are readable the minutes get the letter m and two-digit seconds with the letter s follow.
5h20
